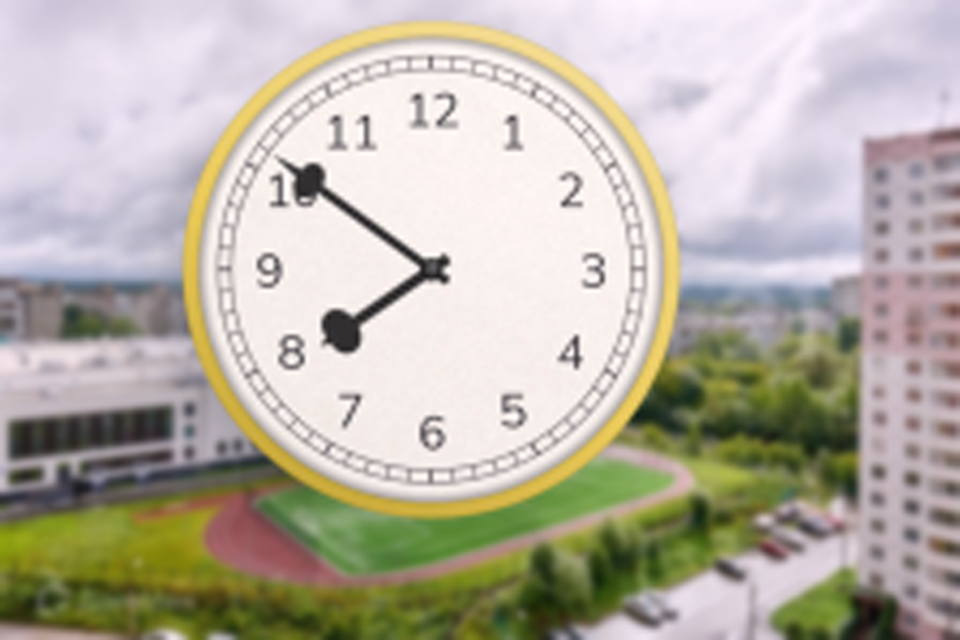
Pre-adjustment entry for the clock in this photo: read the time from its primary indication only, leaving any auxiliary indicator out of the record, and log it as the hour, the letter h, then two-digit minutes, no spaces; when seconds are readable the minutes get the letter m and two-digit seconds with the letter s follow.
7h51
